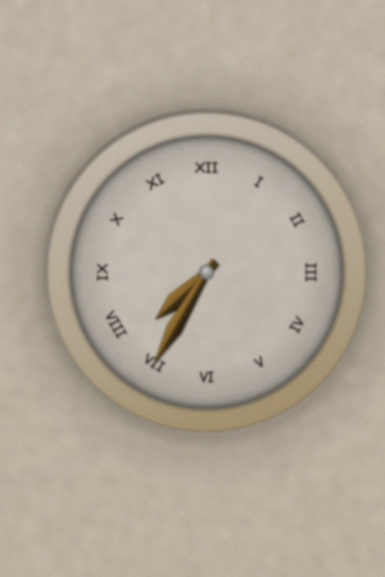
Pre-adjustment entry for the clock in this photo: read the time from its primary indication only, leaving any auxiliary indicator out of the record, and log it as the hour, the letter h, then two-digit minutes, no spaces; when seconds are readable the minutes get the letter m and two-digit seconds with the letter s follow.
7h35
